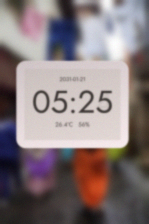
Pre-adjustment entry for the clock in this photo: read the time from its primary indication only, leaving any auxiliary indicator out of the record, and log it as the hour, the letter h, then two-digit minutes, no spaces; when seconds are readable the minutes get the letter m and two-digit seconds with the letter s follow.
5h25
